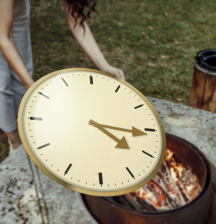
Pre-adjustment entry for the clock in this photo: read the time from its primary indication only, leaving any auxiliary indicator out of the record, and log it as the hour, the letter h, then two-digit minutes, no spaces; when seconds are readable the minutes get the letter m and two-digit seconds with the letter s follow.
4h16
